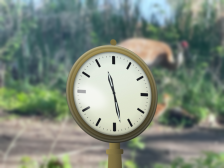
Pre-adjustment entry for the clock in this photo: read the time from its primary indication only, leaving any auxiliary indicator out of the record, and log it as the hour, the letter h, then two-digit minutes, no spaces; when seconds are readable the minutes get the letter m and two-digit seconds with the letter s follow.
11h28
